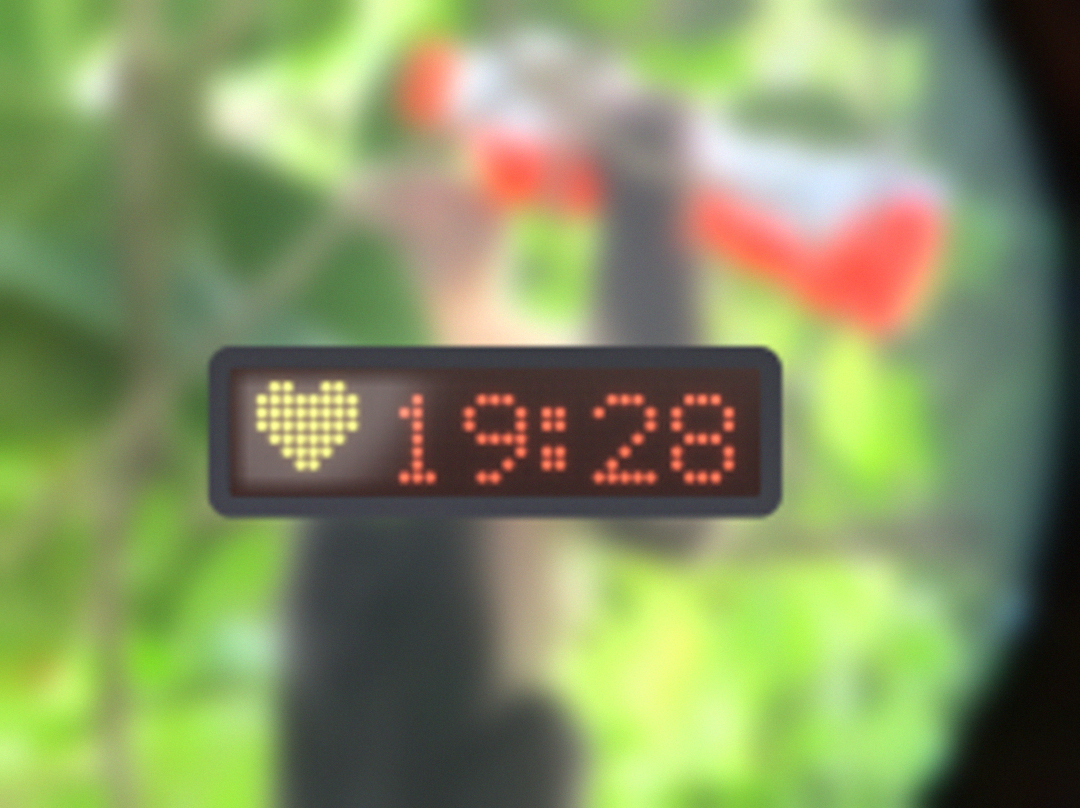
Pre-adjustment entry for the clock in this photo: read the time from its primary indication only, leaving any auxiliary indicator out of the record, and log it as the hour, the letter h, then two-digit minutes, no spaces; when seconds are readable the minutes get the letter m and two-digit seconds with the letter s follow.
19h28
